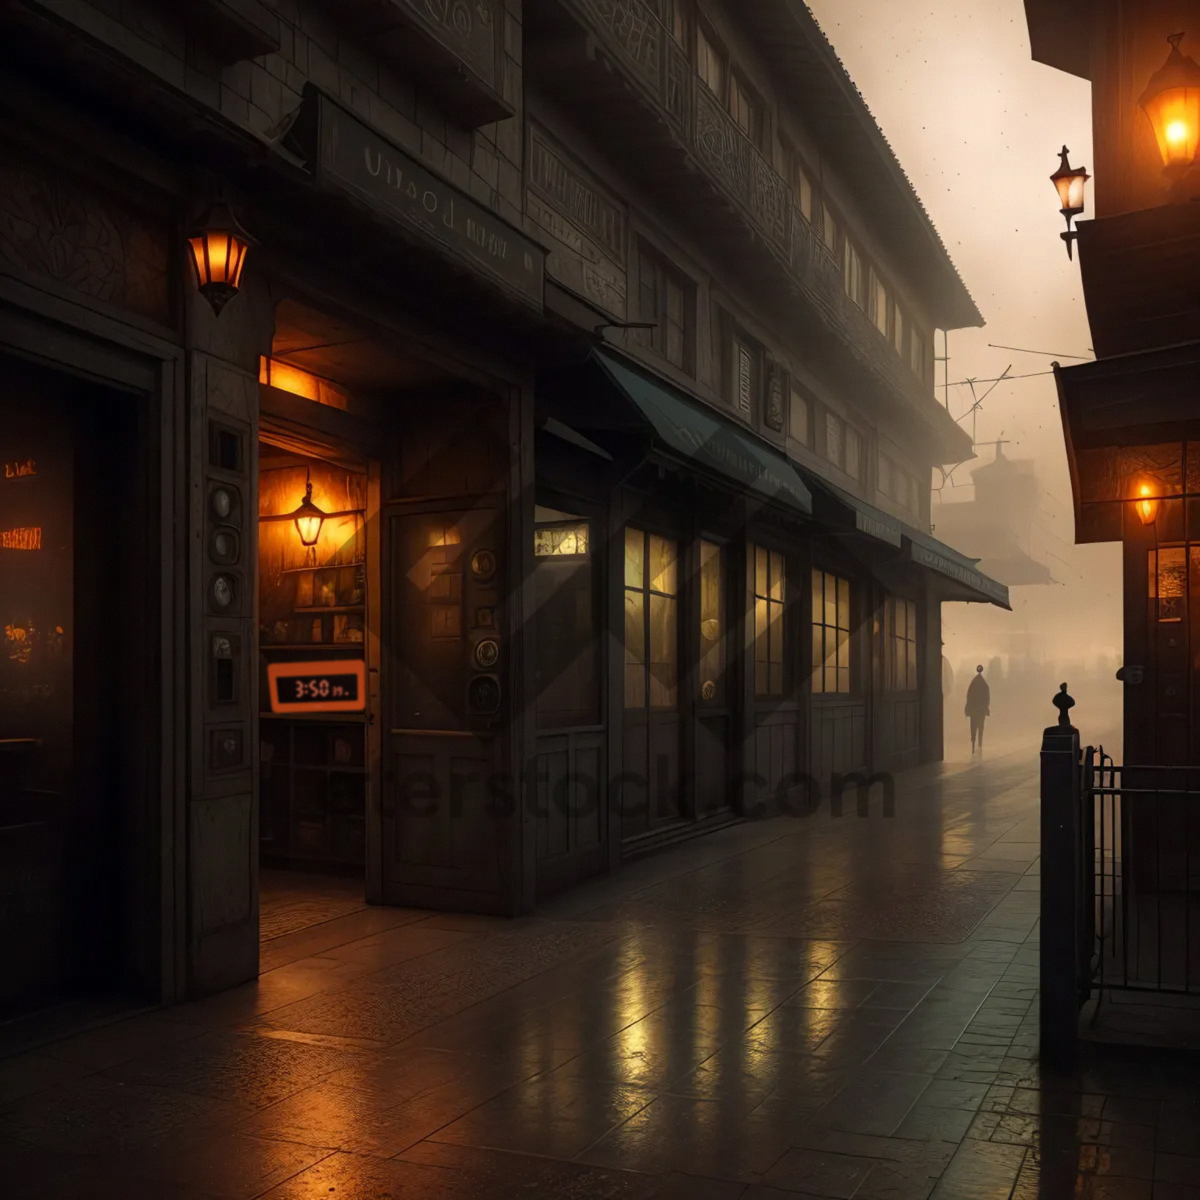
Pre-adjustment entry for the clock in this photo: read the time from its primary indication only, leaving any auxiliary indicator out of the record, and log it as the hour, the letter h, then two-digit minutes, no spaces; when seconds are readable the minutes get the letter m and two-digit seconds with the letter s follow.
3h50
